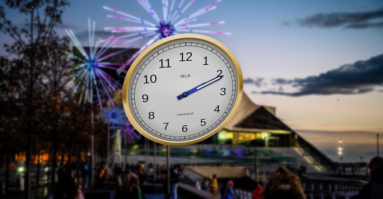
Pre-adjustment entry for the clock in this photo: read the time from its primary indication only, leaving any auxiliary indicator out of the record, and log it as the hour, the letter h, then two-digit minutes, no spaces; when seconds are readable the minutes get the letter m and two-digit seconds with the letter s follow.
2h11
